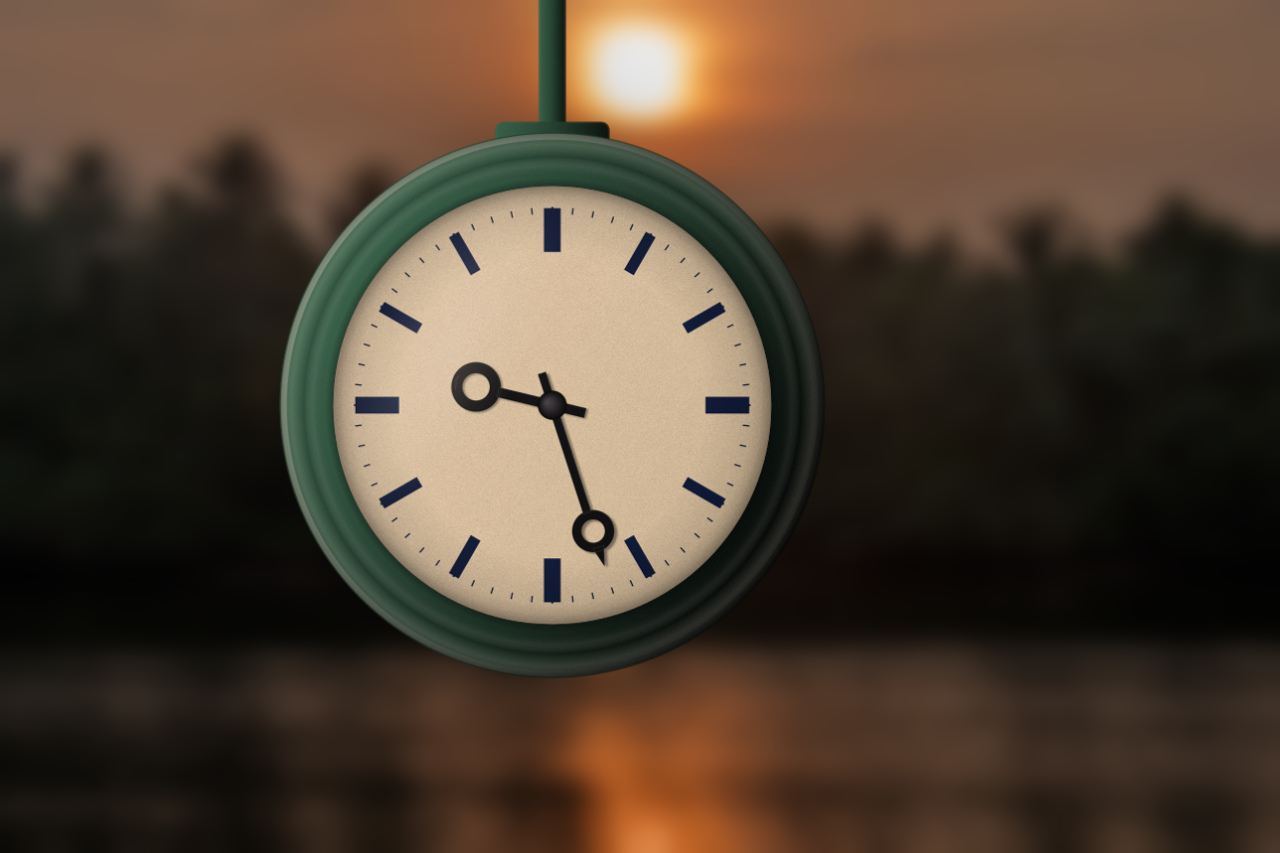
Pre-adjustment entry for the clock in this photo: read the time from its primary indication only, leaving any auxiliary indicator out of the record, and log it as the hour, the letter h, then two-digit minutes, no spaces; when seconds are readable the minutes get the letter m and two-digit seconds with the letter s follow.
9h27
